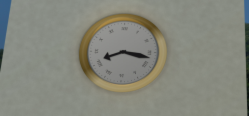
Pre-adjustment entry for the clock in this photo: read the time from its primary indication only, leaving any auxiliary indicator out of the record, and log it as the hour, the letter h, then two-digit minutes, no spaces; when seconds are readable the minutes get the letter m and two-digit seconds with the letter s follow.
8h17
